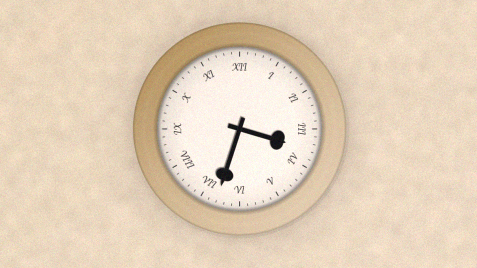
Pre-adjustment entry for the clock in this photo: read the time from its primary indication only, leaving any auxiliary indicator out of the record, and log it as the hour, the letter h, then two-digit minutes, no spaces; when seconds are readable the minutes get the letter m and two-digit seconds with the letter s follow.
3h33
